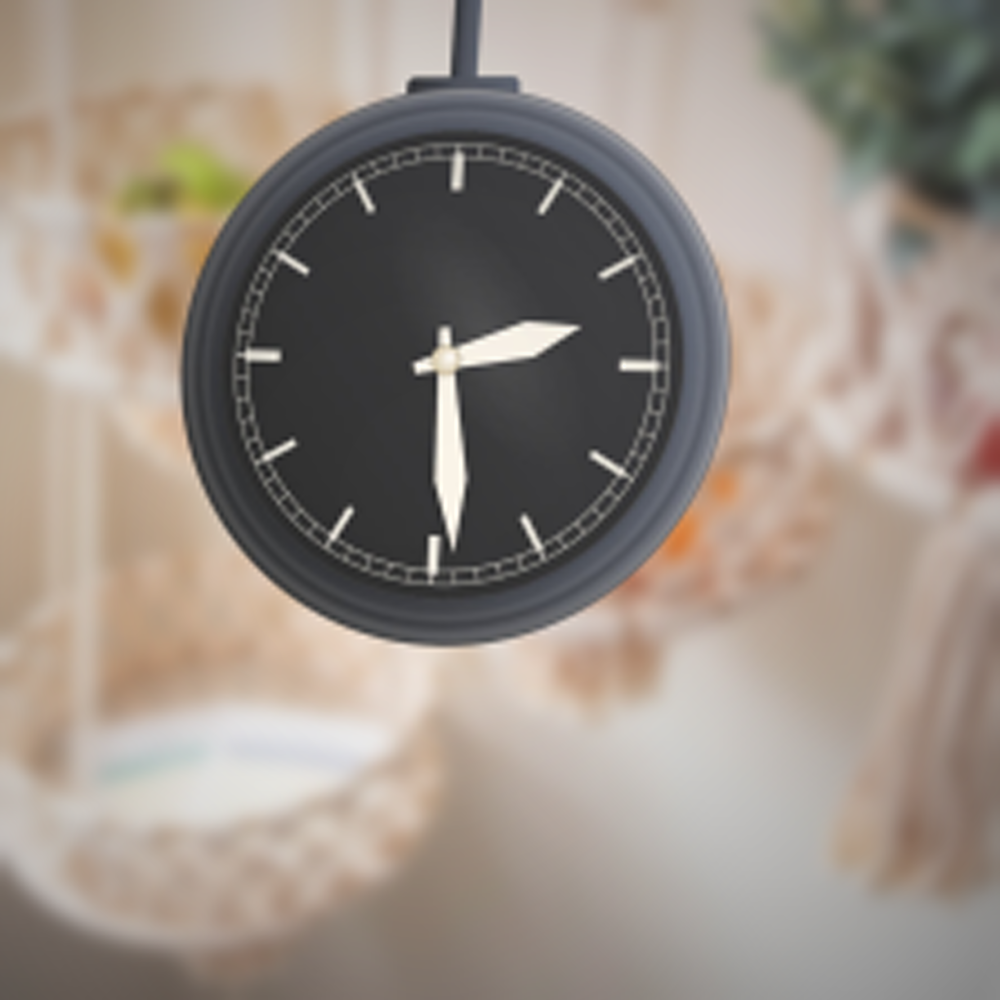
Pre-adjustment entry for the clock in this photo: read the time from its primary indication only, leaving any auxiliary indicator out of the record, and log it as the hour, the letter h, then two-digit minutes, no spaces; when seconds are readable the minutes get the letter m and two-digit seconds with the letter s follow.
2h29
